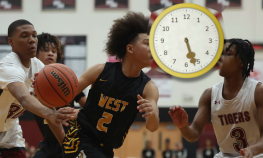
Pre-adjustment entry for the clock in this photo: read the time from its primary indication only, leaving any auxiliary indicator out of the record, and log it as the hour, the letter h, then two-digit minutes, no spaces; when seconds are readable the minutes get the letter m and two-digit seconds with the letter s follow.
5h27
